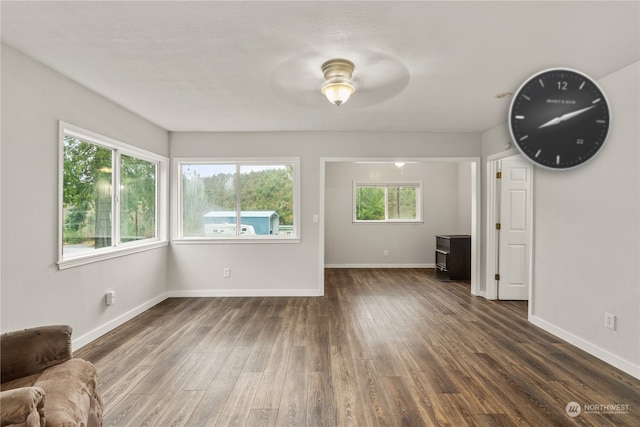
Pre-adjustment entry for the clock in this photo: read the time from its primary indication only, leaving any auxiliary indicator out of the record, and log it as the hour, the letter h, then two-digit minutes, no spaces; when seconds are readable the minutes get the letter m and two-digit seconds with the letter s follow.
8h11
